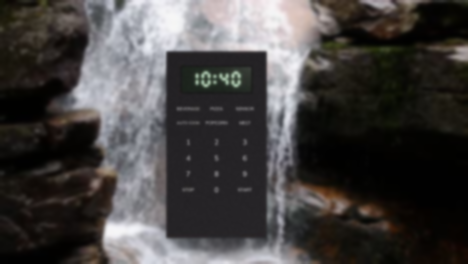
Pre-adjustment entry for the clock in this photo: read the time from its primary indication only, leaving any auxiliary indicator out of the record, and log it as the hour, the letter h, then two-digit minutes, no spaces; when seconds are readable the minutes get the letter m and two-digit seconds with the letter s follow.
10h40
